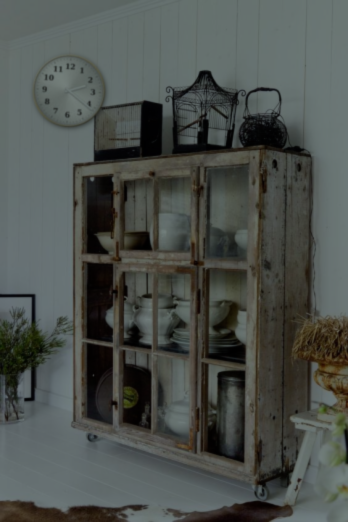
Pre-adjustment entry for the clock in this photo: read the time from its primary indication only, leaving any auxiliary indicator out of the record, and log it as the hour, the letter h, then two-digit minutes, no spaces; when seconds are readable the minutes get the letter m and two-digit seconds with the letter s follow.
2h21
